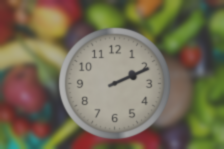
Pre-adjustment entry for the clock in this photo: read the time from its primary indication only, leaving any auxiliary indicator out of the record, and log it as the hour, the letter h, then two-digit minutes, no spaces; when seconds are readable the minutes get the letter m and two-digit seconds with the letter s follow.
2h11
